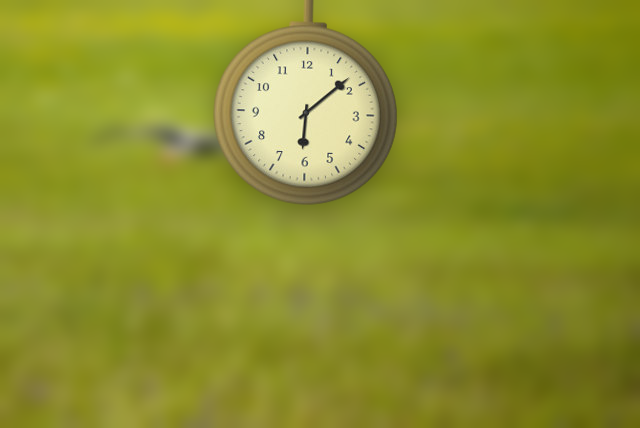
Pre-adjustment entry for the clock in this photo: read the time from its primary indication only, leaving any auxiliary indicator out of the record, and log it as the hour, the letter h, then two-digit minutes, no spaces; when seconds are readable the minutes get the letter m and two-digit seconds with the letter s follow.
6h08
